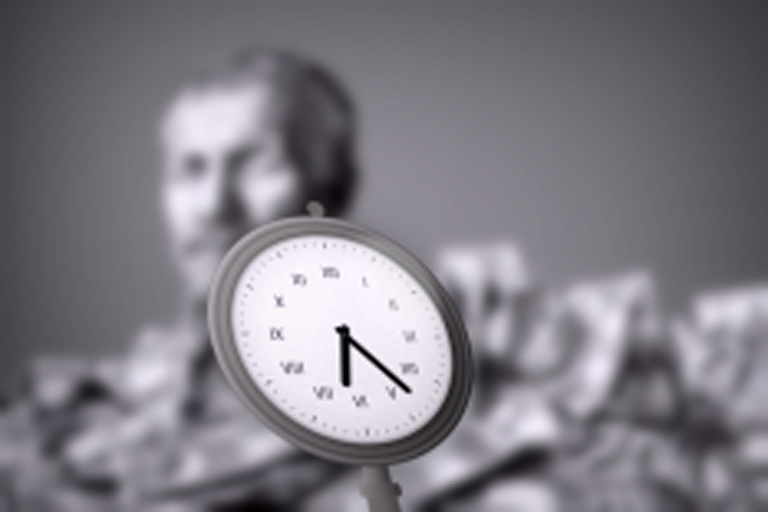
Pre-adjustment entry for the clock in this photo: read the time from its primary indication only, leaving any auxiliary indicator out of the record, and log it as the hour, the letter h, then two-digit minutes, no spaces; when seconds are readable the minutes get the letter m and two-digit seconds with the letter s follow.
6h23
